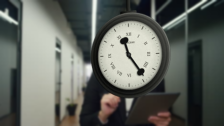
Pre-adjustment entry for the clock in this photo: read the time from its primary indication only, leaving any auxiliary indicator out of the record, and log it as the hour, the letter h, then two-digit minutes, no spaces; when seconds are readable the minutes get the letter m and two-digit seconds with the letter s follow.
11h24
